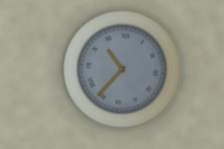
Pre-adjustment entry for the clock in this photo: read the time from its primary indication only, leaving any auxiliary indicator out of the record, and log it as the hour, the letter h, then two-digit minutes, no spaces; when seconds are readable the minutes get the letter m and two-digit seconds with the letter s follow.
10h36
